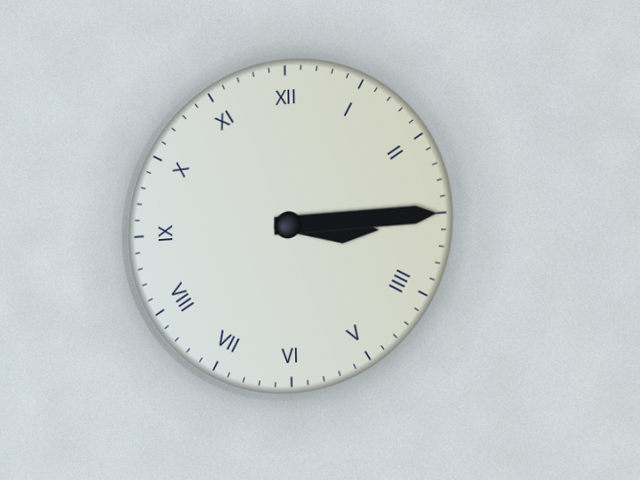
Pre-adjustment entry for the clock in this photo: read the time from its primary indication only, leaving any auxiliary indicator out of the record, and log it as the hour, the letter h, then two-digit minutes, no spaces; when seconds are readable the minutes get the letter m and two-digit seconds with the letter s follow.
3h15
